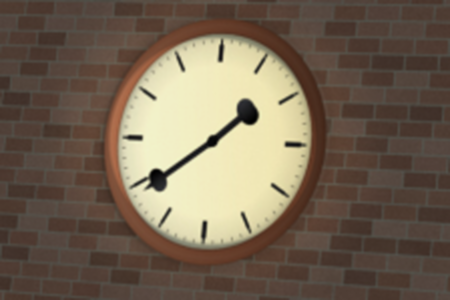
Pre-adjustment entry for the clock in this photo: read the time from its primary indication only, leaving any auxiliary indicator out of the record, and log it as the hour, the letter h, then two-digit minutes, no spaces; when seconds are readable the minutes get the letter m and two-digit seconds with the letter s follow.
1h39
